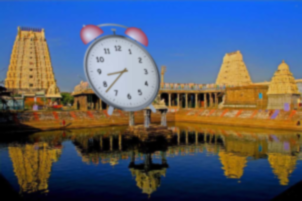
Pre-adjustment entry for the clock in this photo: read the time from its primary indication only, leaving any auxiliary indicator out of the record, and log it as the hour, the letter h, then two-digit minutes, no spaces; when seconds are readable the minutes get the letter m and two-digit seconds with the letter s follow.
8h38
